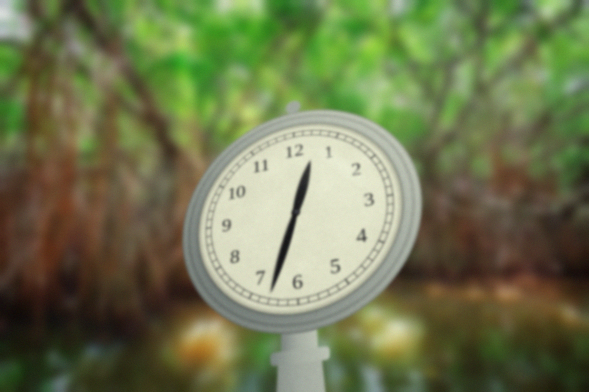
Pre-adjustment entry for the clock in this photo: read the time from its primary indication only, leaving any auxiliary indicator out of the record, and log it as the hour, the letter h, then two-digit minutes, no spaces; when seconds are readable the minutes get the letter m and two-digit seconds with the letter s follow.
12h33
